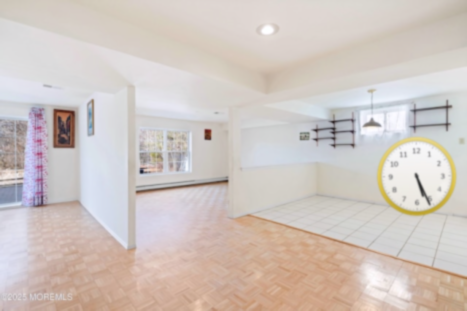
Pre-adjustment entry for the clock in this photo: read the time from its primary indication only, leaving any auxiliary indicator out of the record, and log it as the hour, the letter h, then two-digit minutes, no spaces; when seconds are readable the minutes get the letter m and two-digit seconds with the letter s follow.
5h26
